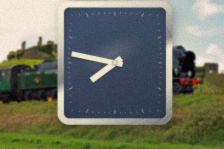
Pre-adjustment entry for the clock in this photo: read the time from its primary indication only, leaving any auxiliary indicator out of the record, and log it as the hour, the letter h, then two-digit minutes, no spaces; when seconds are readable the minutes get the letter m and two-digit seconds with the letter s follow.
7h47
